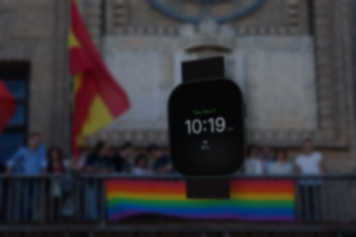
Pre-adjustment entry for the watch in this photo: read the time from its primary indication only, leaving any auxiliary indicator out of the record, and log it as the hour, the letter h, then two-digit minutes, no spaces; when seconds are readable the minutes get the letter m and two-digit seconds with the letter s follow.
10h19
